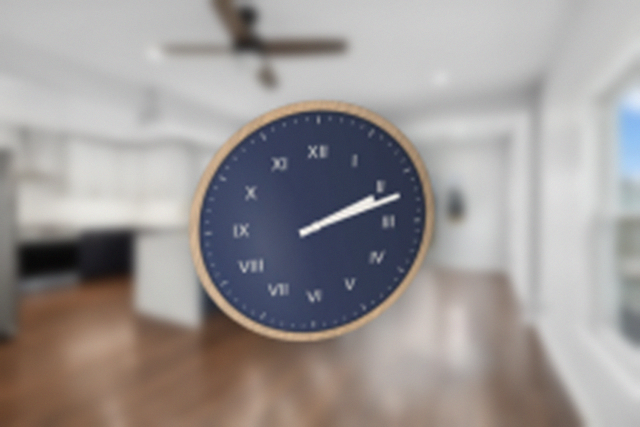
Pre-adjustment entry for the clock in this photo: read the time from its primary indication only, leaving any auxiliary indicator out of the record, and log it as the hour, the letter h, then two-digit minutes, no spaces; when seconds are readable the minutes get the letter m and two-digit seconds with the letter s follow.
2h12
